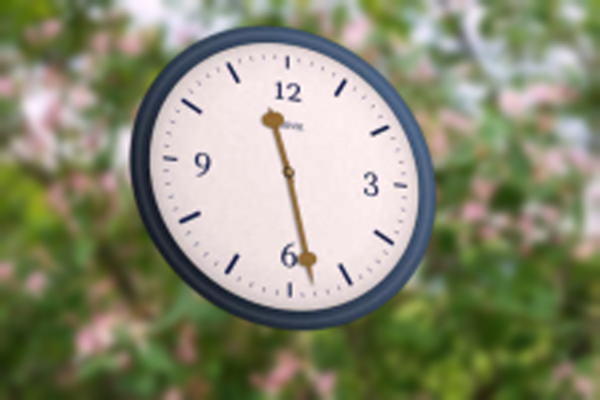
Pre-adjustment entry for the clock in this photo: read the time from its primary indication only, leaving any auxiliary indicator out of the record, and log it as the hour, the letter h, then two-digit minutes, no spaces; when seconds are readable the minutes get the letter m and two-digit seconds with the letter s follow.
11h28
